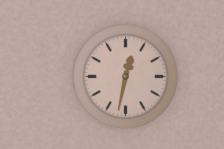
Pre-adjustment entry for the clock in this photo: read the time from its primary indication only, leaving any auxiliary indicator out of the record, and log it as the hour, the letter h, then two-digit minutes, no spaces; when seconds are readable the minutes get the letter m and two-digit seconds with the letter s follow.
12h32
